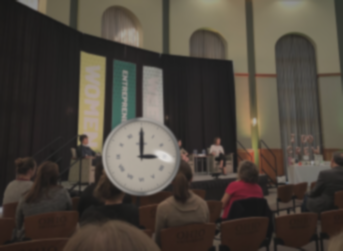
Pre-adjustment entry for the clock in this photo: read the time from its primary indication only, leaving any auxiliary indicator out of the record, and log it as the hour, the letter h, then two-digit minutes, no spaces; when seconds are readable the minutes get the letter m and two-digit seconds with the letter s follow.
3h00
